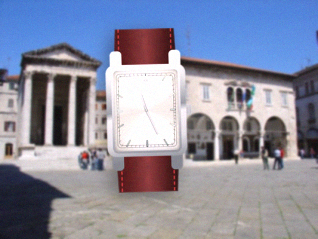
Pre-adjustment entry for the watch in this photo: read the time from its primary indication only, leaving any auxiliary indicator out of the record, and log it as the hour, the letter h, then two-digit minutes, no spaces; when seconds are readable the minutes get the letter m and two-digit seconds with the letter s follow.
11h26
